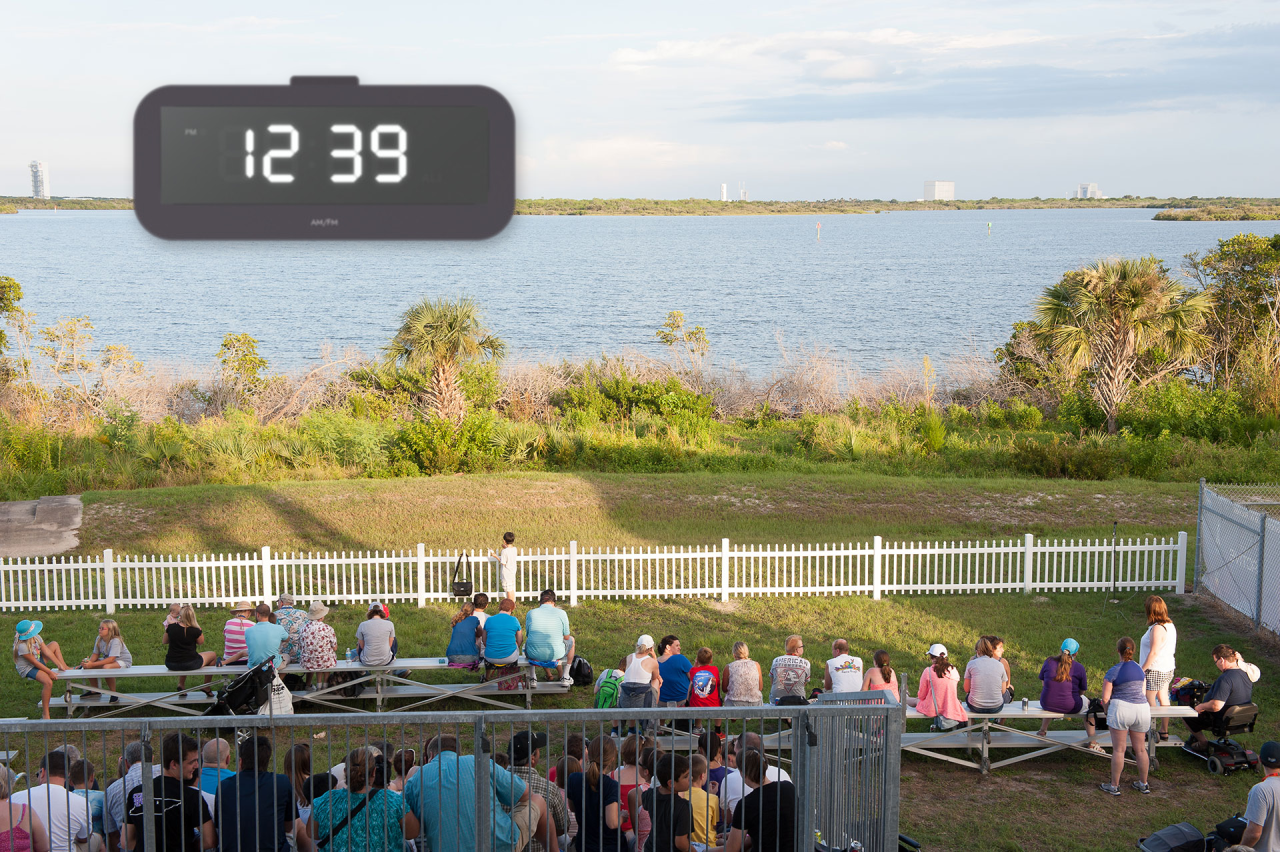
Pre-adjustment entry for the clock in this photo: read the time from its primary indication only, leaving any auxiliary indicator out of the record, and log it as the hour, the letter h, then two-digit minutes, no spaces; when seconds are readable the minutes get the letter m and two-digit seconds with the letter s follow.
12h39
